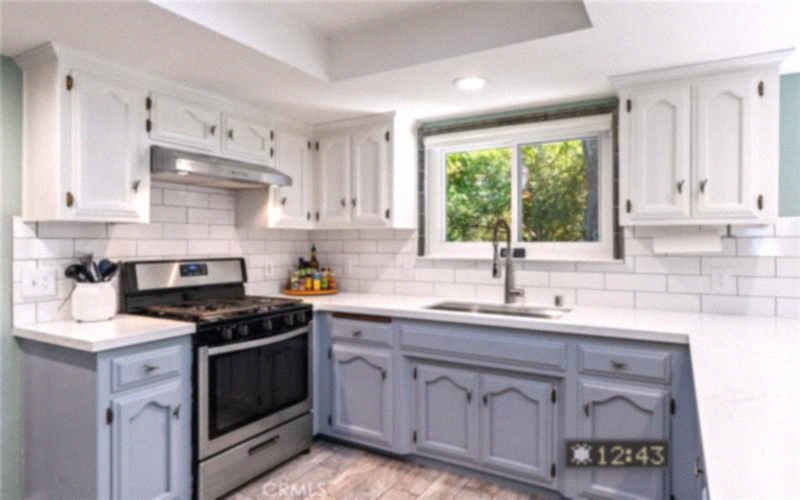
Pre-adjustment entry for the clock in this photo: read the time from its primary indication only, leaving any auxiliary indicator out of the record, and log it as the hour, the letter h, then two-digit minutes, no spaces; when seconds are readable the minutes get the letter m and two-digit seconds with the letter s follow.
12h43
